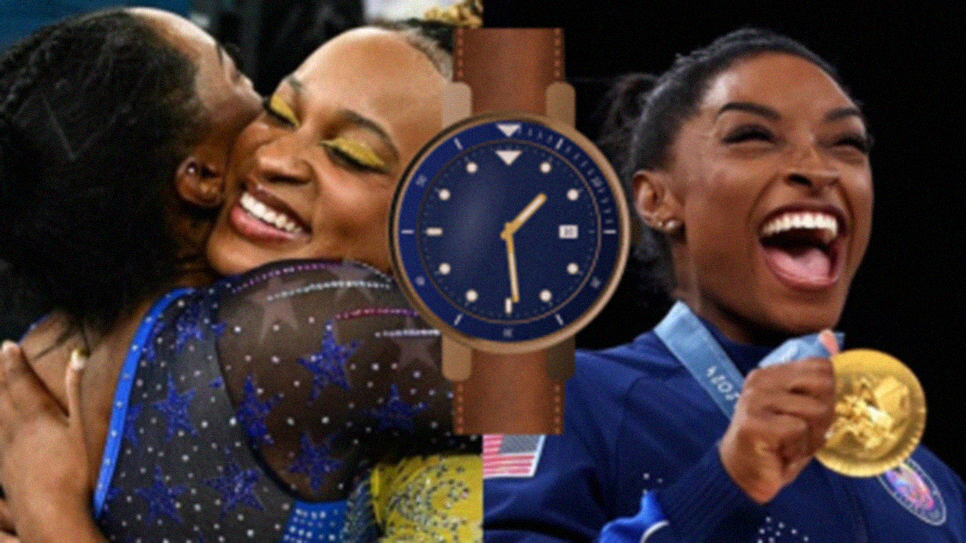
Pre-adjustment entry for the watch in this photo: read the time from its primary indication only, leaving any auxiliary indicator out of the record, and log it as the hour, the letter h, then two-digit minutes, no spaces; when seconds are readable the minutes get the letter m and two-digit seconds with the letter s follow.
1h29
